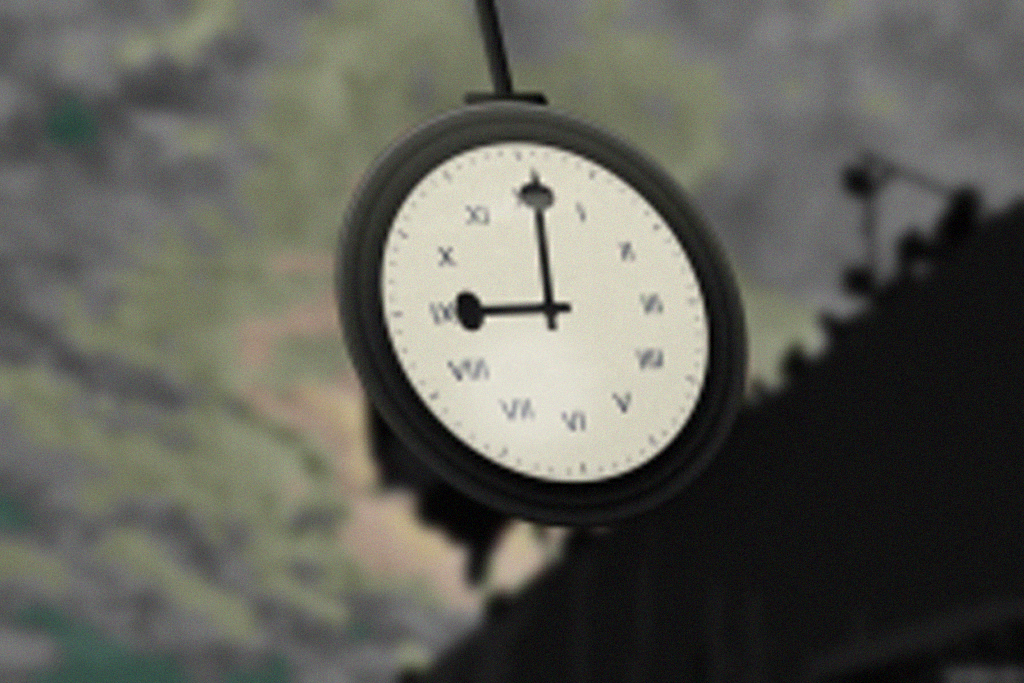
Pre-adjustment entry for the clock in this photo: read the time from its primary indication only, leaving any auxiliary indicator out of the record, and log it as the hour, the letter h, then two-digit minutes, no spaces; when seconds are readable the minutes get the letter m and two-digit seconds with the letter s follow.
9h01
